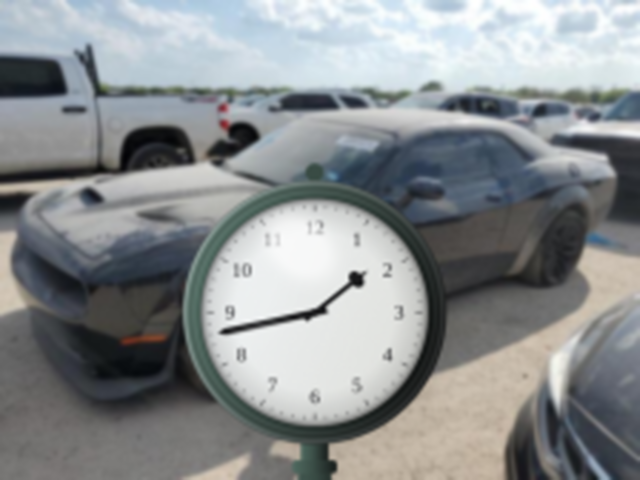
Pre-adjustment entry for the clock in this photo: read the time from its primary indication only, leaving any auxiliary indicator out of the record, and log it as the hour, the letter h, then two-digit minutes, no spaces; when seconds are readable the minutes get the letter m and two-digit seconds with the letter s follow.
1h43
